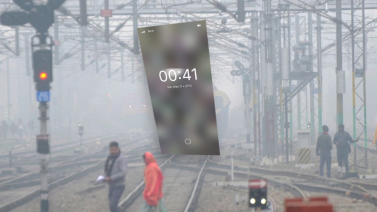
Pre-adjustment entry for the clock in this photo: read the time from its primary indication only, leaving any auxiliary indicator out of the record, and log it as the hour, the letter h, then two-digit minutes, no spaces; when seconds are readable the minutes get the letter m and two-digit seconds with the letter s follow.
0h41
